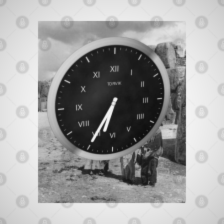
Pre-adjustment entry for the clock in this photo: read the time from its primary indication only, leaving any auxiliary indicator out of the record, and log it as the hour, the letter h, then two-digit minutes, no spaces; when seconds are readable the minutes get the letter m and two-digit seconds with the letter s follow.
6h35
